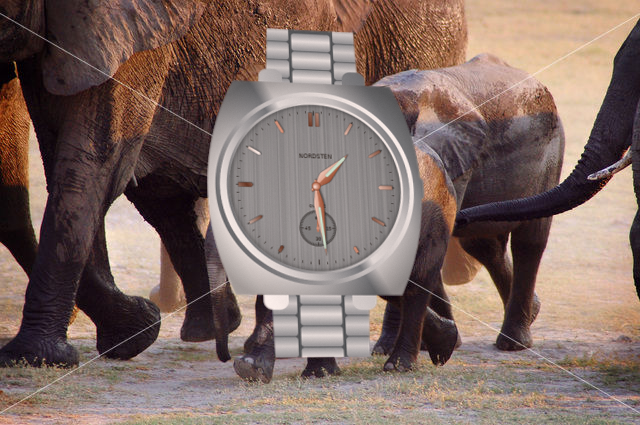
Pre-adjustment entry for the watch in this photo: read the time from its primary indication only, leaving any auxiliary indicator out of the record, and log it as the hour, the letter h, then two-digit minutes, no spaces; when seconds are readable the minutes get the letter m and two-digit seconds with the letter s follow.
1h29
